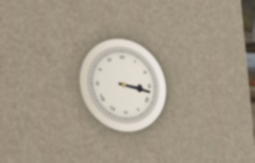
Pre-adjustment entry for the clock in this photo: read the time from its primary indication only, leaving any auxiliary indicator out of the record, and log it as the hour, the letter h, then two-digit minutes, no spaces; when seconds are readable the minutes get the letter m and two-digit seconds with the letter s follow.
3h17
